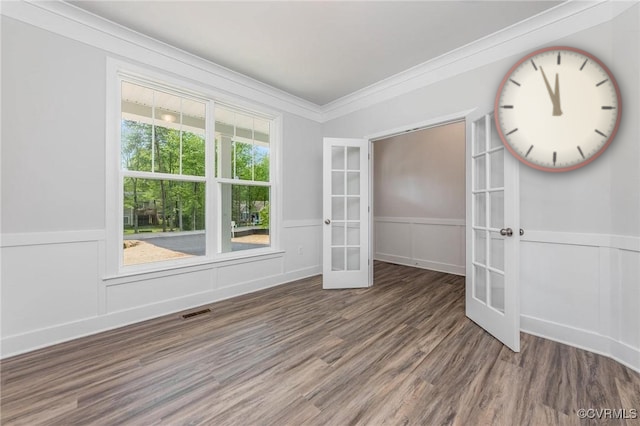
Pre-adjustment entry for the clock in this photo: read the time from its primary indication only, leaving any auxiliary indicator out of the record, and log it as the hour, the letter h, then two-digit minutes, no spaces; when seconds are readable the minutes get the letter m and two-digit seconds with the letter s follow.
11h56
